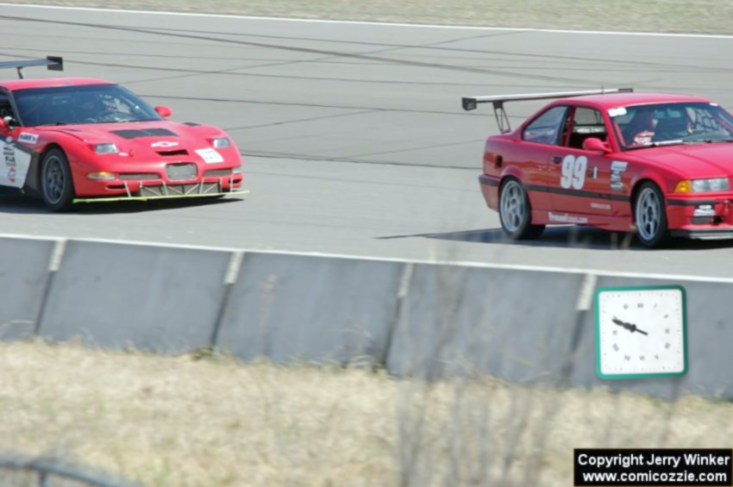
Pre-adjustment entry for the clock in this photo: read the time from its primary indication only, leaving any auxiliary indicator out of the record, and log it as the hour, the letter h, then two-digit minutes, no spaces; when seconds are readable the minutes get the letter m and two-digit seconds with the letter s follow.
9h49
